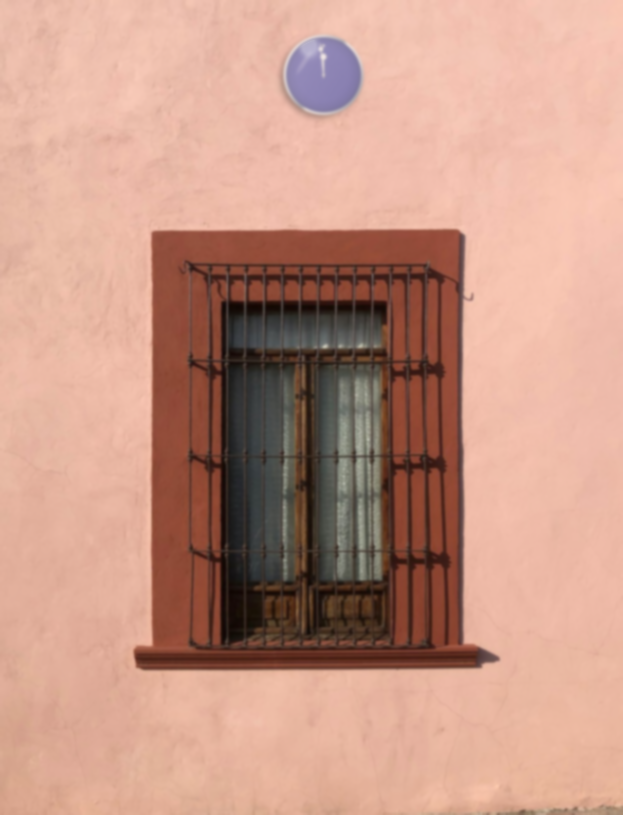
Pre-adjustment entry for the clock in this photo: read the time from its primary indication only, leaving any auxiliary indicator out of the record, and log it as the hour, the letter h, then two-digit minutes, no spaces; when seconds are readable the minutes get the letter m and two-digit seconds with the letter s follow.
11h59
